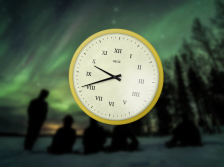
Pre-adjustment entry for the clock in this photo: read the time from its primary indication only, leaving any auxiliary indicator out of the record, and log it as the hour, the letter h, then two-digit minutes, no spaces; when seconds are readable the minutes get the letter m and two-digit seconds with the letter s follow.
9h41
